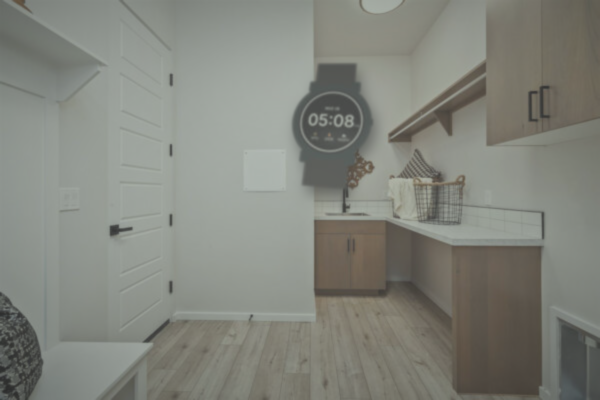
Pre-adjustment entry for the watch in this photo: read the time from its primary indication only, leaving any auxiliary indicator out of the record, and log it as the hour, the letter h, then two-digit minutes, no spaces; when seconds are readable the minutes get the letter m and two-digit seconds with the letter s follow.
5h08
